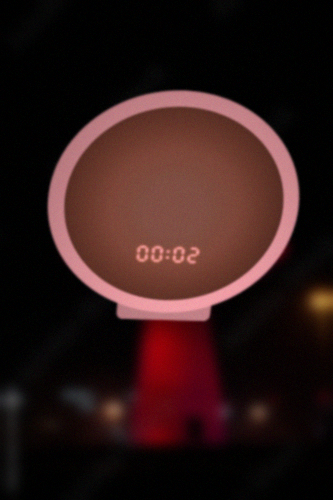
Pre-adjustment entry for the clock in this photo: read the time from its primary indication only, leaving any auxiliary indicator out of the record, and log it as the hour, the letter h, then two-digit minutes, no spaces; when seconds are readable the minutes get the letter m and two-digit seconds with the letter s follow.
0h02
